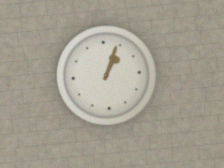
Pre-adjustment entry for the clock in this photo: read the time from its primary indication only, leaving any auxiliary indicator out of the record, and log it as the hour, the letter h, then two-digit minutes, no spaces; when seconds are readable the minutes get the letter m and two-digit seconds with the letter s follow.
1h04
